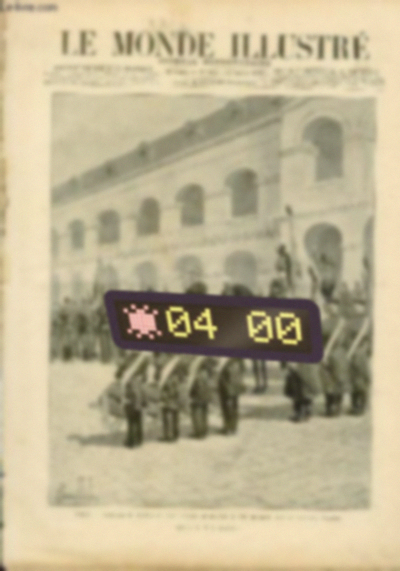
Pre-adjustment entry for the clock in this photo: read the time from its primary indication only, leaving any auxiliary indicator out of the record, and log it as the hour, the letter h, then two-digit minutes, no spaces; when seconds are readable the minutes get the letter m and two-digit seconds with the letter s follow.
4h00
